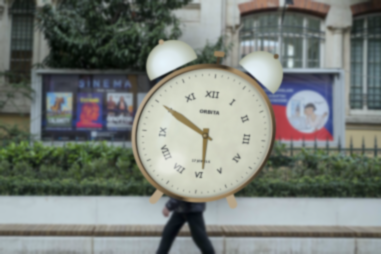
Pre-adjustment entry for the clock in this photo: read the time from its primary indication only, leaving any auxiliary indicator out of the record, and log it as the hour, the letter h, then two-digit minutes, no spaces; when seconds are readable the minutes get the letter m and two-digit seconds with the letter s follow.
5h50
